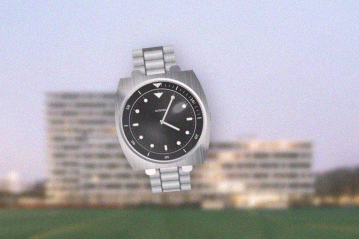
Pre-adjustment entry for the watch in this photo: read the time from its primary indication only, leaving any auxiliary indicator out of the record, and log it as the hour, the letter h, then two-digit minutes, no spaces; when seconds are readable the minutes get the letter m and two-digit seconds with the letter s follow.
4h05
